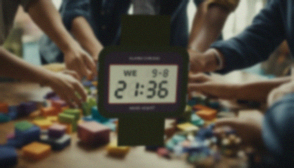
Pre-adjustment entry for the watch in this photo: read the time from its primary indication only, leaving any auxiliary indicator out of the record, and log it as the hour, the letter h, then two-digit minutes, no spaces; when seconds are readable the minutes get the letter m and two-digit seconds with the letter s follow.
21h36
